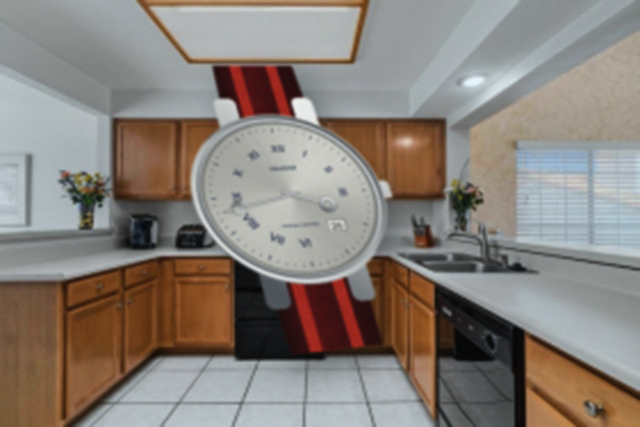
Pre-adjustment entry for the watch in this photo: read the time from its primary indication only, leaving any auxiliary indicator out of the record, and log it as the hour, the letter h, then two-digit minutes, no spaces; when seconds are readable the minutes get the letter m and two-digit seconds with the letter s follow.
3h43
